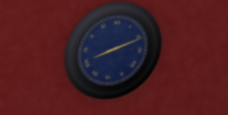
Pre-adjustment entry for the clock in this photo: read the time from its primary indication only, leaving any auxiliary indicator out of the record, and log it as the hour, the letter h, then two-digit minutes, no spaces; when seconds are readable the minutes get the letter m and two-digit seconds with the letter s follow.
8h11
